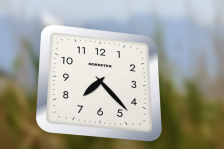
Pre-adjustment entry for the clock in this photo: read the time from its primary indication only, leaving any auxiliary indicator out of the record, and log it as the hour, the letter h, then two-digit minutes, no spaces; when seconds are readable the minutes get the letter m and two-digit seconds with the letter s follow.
7h23
